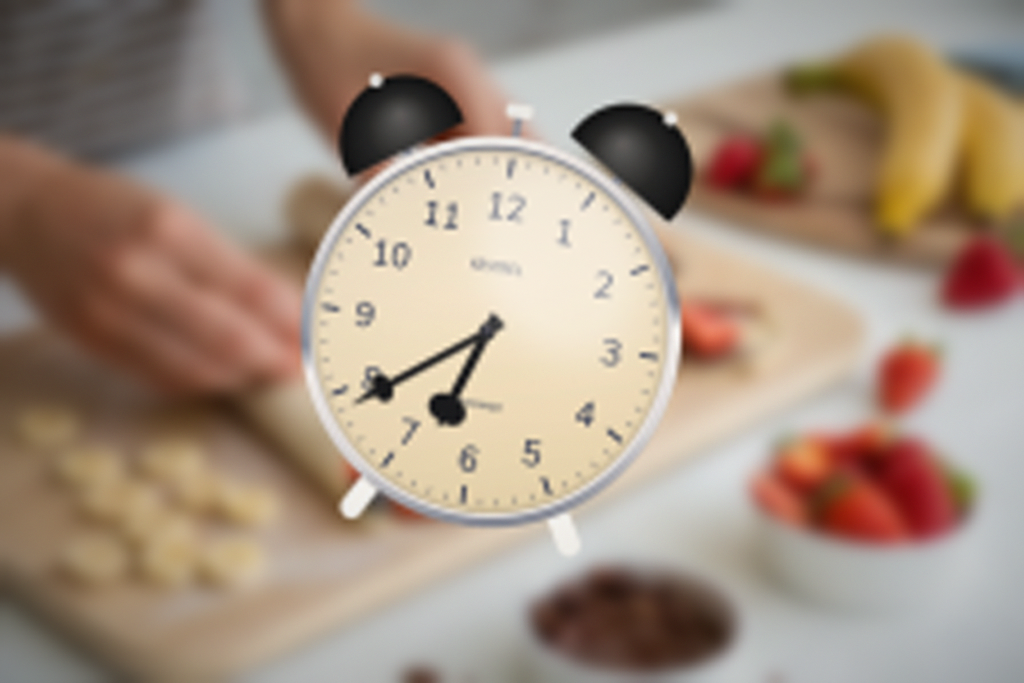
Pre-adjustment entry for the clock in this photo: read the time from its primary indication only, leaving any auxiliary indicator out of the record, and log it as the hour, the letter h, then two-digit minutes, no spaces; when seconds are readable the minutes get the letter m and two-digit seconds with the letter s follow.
6h39
